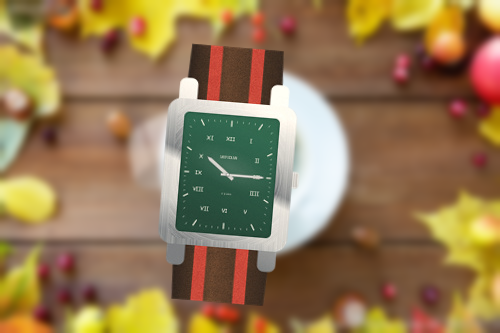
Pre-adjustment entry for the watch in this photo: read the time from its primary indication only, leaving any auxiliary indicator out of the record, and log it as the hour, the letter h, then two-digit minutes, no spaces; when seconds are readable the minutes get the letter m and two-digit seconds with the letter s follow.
10h15
